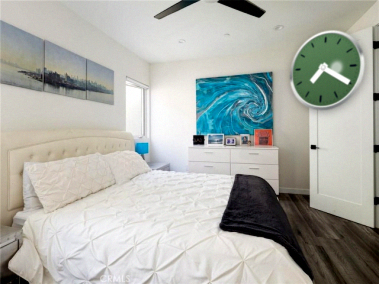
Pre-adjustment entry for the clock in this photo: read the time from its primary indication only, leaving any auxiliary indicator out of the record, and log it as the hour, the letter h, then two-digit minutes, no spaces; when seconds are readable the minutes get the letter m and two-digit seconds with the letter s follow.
7h20
